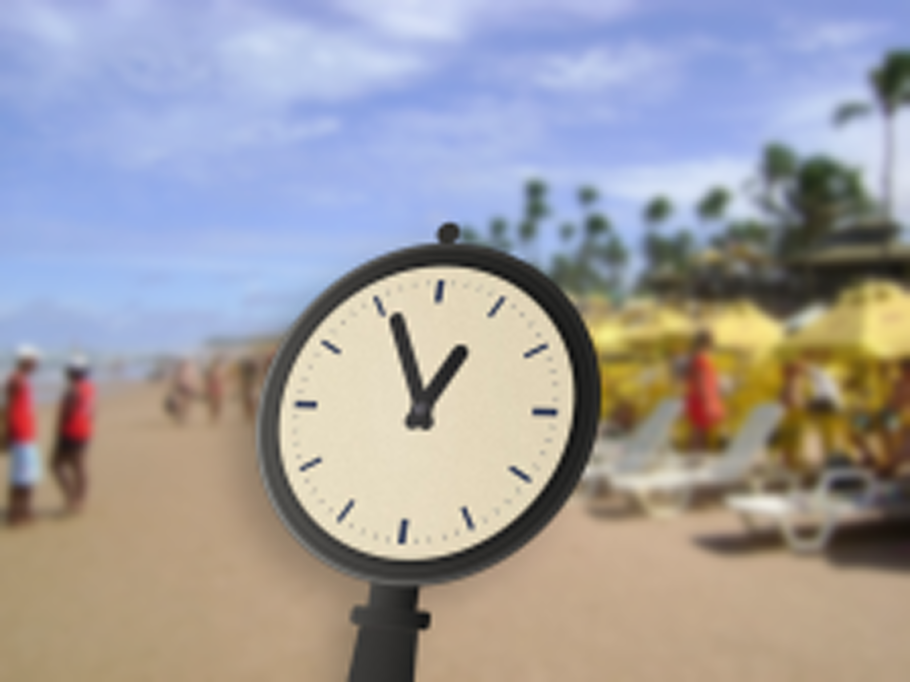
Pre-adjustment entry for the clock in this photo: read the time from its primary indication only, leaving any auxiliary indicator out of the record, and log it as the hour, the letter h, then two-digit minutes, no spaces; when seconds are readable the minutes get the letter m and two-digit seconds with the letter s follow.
12h56
